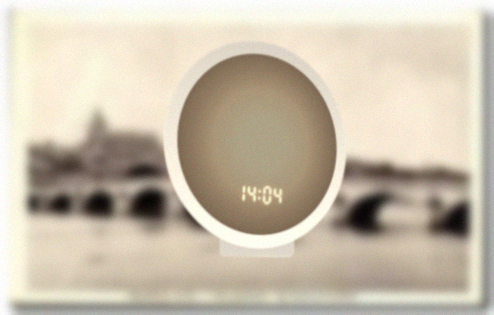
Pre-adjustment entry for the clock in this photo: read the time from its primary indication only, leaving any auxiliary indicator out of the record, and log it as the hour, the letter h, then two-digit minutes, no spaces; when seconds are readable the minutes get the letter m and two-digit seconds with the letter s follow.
14h04
